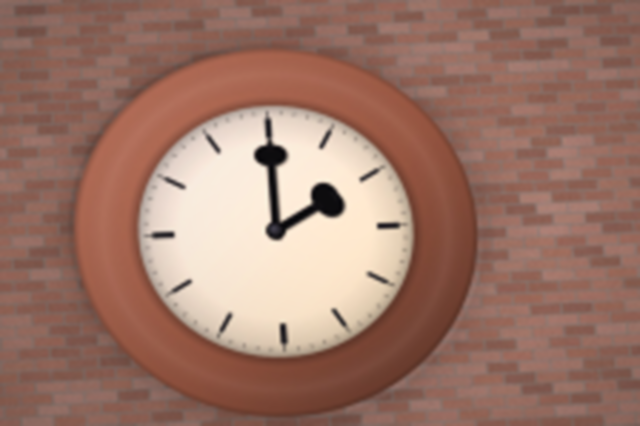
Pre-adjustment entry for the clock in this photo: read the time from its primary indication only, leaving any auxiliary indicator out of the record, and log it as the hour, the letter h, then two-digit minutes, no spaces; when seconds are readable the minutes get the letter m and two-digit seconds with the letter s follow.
2h00
